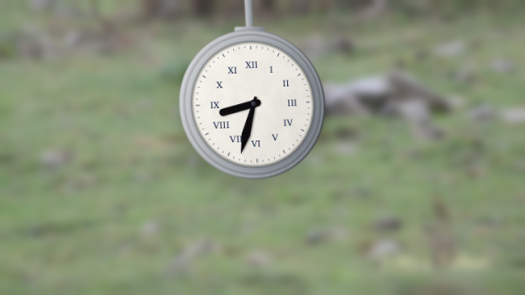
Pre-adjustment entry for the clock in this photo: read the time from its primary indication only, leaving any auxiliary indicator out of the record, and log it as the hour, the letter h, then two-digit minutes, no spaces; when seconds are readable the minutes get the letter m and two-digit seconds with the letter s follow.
8h33
